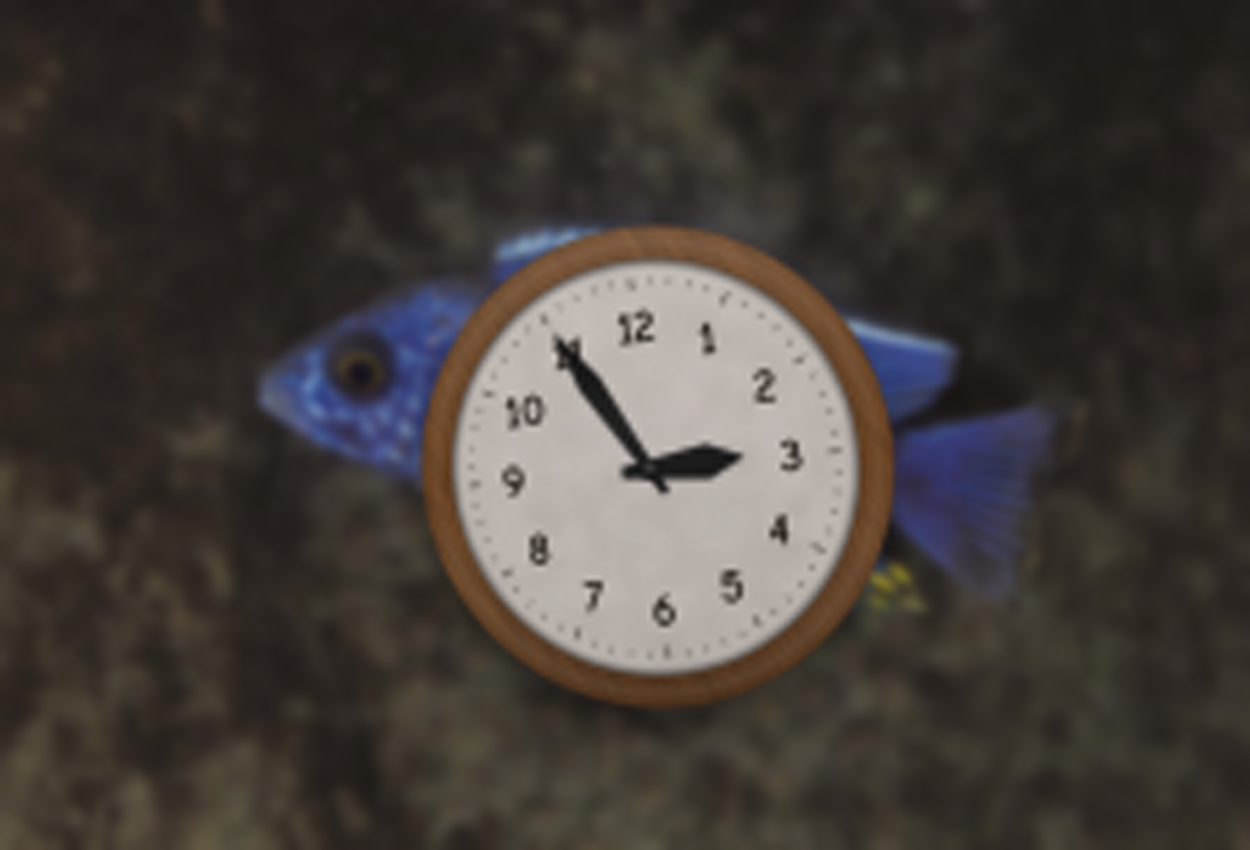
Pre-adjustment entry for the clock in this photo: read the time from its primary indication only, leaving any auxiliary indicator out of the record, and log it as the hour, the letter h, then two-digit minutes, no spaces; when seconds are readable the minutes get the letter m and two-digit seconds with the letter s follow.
2h55
